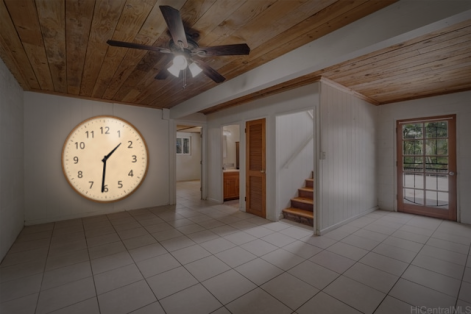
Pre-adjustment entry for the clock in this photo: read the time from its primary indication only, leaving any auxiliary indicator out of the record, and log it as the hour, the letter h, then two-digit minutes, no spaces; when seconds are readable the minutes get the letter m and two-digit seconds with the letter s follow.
1h31
